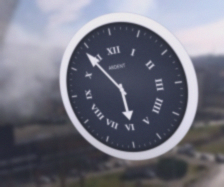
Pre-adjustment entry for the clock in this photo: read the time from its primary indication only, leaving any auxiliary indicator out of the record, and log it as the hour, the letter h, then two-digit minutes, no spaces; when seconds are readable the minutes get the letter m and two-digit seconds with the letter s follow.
5h54
